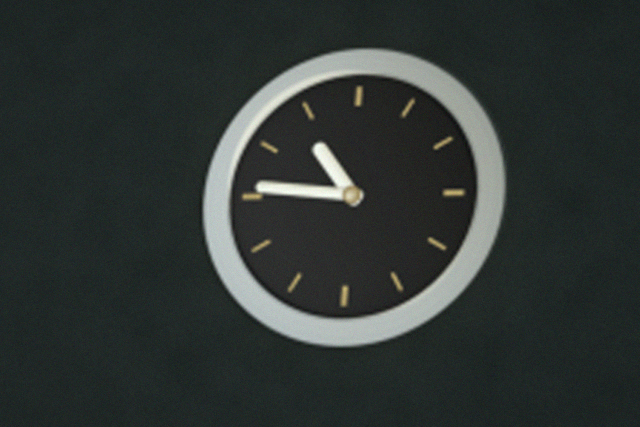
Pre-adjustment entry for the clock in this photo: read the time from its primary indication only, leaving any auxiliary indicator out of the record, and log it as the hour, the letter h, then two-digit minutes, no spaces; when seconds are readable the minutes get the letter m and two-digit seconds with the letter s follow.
10h46
